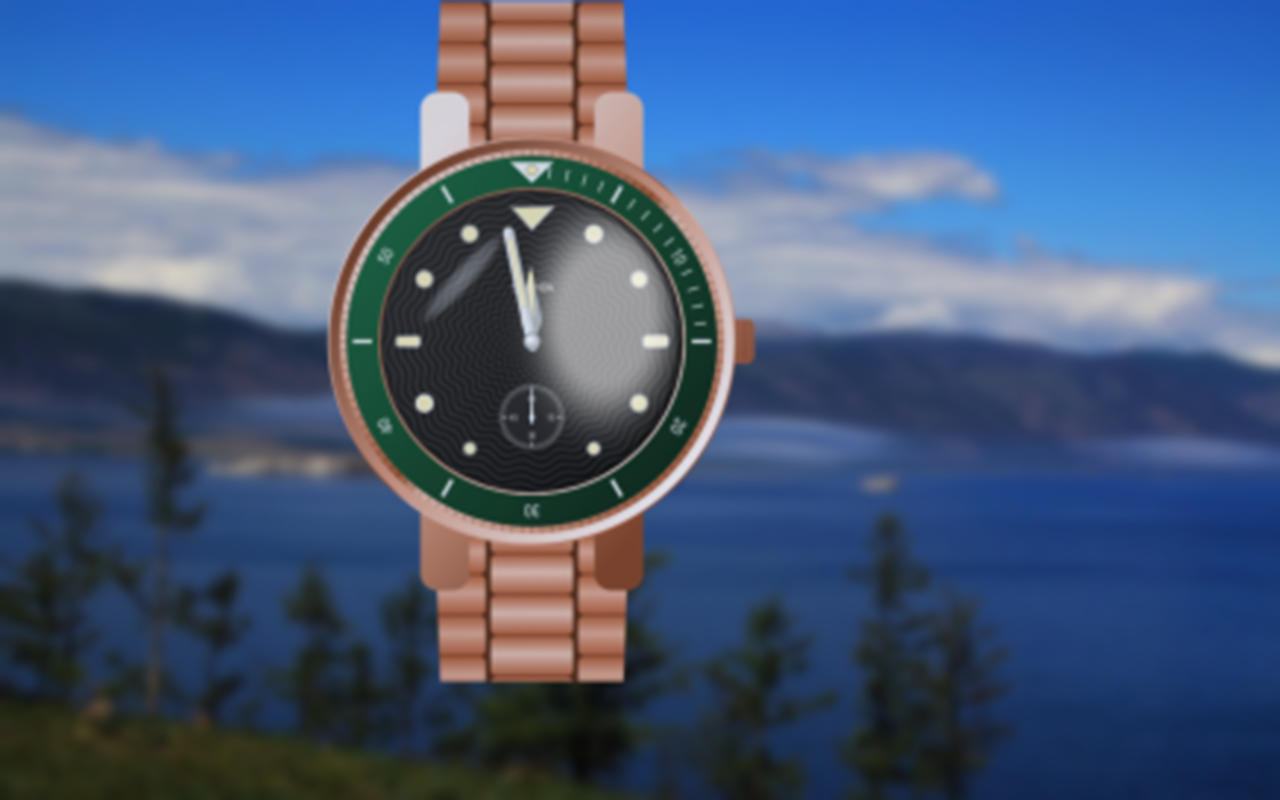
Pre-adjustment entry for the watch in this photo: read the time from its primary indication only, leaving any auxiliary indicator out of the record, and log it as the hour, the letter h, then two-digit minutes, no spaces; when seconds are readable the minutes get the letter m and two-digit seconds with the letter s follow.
11h58
